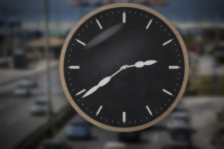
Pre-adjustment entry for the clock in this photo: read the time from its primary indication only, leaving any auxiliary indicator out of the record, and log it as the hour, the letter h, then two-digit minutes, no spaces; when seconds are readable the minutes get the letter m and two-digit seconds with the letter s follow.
2h39
